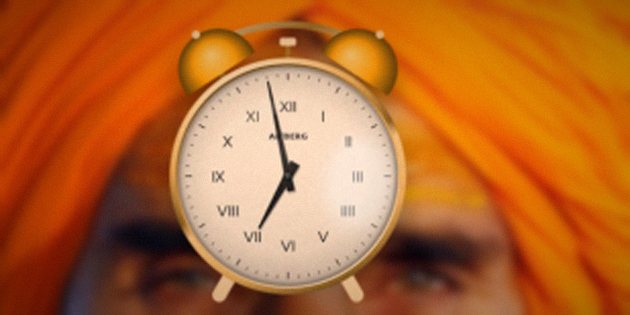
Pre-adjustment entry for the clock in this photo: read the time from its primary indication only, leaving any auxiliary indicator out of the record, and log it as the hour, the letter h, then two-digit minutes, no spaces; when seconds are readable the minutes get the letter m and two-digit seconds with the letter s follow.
6h58
